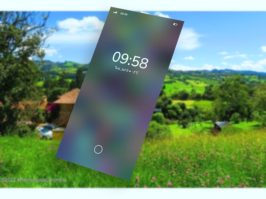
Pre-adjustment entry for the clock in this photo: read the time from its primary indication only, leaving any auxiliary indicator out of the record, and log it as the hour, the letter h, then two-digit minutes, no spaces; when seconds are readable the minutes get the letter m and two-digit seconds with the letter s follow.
9h58
